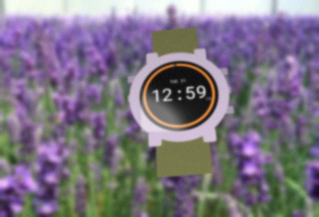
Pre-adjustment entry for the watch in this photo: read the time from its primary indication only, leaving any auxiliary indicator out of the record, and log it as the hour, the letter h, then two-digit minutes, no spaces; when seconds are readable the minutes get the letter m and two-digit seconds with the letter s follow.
12h59
